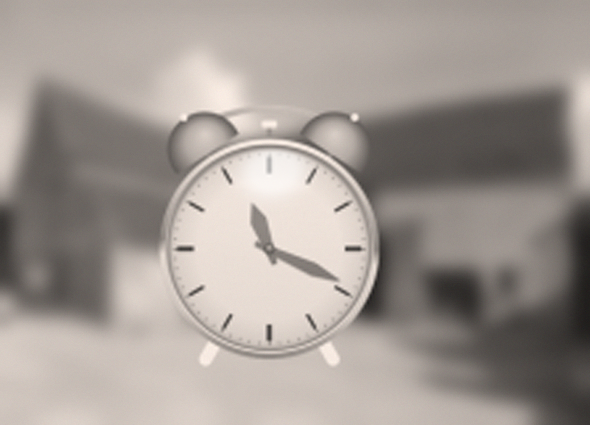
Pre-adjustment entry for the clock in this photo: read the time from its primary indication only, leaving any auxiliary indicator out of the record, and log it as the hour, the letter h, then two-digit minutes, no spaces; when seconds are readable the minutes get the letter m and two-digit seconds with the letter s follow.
11h19
